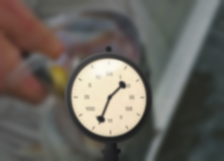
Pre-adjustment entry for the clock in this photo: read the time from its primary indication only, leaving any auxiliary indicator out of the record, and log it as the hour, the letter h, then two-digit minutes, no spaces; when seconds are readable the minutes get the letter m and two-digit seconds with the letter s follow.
1h34
